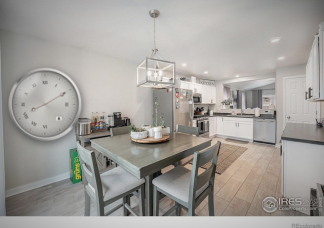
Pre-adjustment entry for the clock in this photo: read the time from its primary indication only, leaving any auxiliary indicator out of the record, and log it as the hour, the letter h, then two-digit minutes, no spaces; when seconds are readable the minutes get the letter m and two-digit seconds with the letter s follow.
8h10
